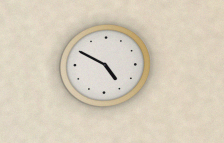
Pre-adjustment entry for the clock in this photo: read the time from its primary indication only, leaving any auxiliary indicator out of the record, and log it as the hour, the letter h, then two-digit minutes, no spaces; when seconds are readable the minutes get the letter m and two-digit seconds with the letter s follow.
4h50
